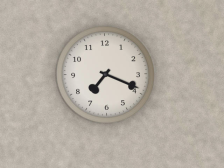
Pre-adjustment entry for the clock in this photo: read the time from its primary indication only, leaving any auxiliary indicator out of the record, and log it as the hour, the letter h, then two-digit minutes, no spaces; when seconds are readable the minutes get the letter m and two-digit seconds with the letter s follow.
7h19
